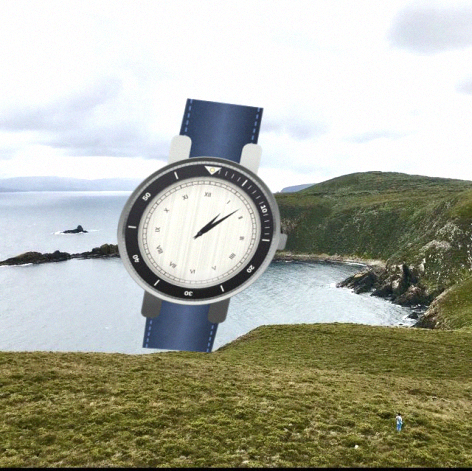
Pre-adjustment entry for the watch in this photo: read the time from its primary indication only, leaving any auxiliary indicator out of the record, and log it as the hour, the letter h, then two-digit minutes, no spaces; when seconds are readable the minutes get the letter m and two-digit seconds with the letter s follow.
1h08
